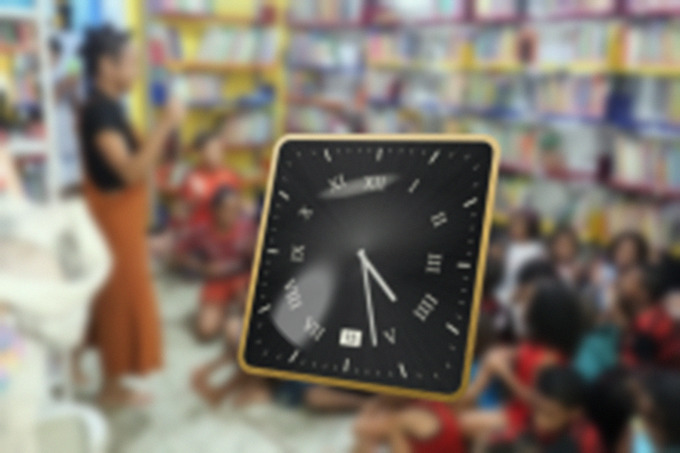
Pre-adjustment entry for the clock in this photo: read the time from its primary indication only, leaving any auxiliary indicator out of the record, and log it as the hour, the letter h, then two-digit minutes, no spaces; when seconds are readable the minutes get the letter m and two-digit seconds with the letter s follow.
4h27
